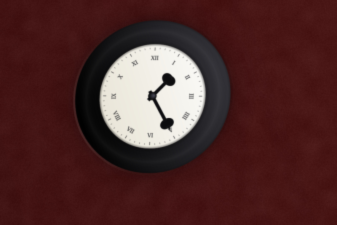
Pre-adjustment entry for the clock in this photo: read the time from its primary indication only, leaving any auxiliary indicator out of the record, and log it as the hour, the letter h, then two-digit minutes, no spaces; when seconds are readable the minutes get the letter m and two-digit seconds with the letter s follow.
1h25
